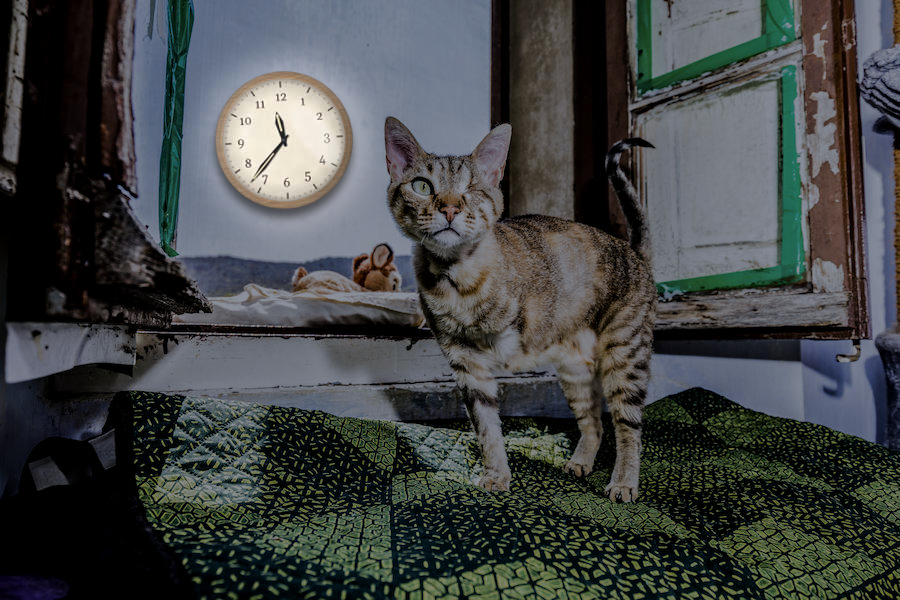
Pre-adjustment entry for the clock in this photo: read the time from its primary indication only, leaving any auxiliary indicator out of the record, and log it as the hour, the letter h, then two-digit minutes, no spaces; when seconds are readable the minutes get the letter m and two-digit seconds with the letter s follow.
11h37
